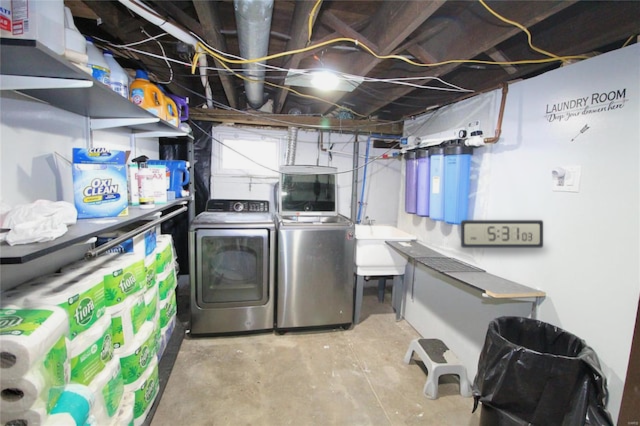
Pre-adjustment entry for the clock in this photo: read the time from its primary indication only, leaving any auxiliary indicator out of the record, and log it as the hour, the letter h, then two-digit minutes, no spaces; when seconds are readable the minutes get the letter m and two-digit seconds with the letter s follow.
5h31
